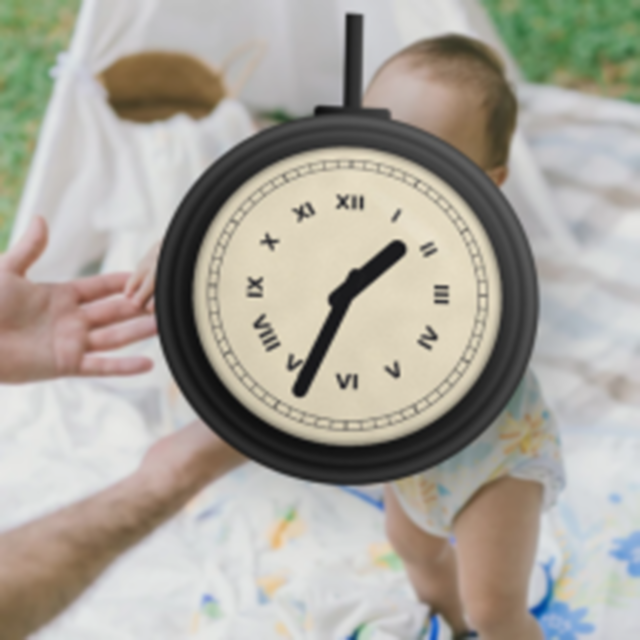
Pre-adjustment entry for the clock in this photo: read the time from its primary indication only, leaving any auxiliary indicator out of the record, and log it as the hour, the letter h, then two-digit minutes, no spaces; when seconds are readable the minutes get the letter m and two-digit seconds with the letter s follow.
1h34
